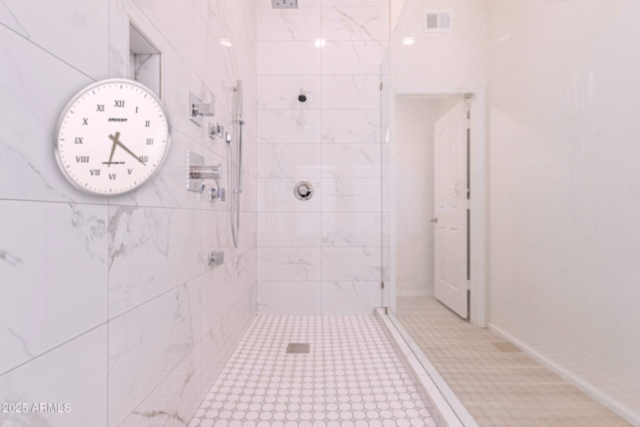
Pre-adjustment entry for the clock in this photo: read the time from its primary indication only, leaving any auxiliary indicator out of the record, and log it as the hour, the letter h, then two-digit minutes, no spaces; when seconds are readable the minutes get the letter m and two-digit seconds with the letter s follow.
6h21
